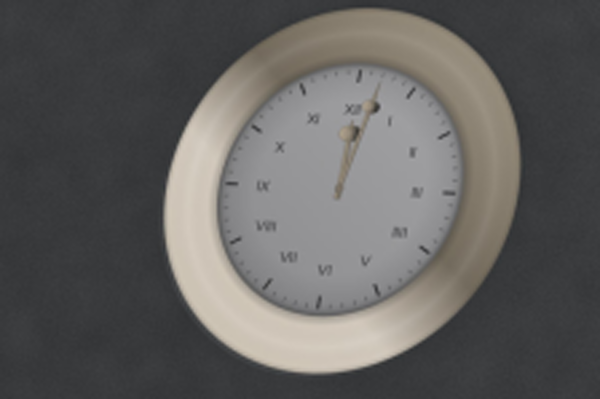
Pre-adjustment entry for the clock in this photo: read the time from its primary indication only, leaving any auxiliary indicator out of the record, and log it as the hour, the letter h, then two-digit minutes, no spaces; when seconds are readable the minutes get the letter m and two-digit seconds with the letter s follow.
12h02
